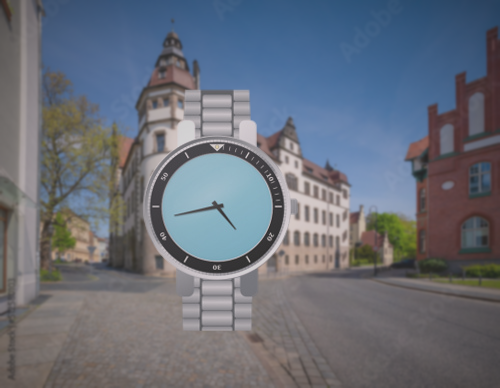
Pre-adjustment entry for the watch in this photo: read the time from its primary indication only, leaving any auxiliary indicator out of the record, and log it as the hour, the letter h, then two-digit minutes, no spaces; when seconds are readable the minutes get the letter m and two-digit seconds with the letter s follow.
4h43
